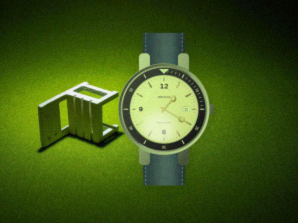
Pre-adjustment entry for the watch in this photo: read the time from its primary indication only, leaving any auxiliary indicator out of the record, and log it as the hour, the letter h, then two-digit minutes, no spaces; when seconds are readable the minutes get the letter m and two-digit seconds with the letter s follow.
1h20
